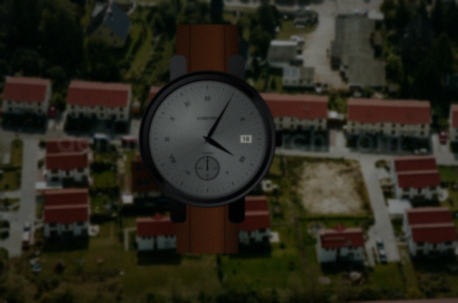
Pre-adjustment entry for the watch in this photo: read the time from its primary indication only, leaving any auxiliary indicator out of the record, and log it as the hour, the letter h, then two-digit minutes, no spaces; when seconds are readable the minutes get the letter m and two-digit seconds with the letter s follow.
4h05
